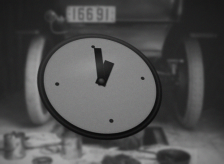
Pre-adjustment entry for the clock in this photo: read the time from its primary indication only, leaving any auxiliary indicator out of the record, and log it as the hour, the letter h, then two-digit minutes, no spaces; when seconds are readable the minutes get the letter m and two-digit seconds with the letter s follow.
1h01
